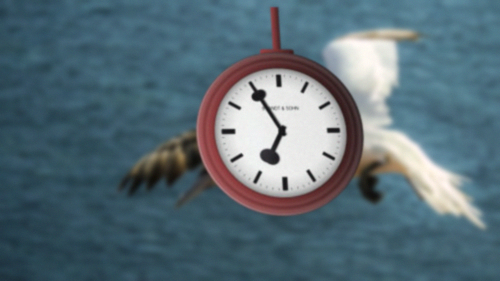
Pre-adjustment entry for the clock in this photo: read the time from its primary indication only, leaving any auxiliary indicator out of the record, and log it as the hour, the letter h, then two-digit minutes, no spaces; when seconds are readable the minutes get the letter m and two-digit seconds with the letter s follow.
6h55
